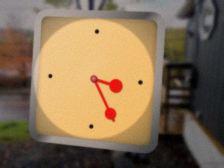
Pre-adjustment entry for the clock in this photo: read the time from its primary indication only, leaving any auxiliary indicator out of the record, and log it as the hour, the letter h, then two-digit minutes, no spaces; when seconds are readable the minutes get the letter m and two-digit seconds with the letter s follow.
3h25
